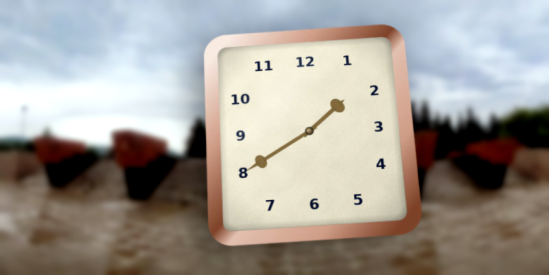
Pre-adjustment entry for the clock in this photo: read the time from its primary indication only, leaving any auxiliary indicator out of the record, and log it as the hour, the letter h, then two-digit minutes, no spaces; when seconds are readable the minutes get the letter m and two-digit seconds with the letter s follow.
1h40
